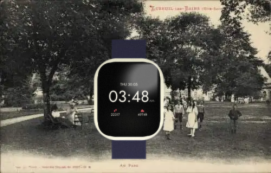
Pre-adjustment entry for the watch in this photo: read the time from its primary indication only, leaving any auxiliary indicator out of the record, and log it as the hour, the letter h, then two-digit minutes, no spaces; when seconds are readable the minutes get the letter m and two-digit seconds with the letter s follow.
3h48
